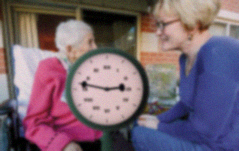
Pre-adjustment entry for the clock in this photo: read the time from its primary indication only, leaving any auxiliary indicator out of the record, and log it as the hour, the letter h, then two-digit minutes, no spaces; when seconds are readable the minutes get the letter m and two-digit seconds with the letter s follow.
2h47
